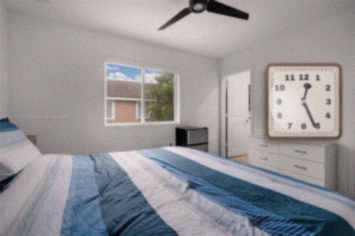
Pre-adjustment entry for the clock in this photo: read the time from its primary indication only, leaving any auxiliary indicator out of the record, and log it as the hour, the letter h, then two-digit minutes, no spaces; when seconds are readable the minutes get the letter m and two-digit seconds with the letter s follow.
12h26
